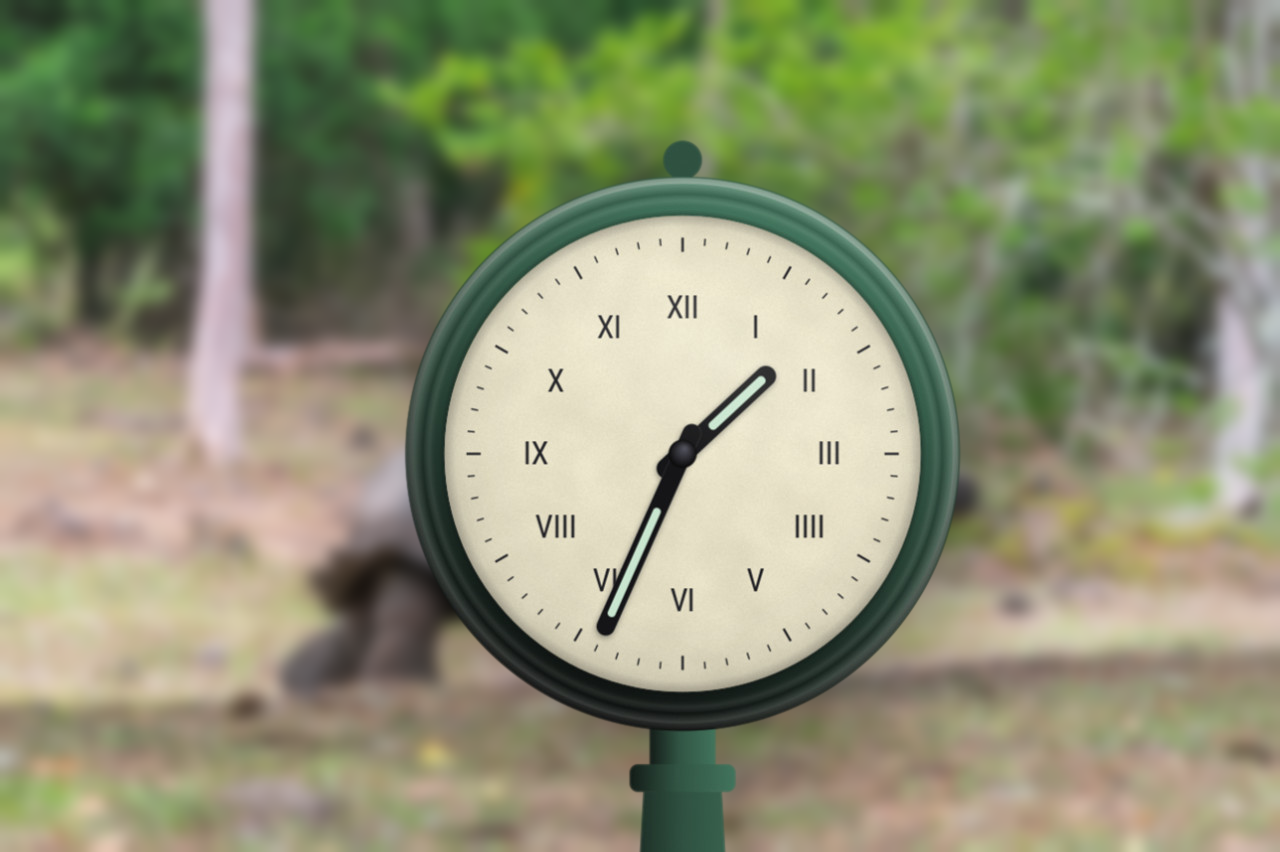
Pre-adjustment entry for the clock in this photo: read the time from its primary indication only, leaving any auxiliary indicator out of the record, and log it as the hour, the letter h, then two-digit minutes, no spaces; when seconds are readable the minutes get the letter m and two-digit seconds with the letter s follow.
1h34
